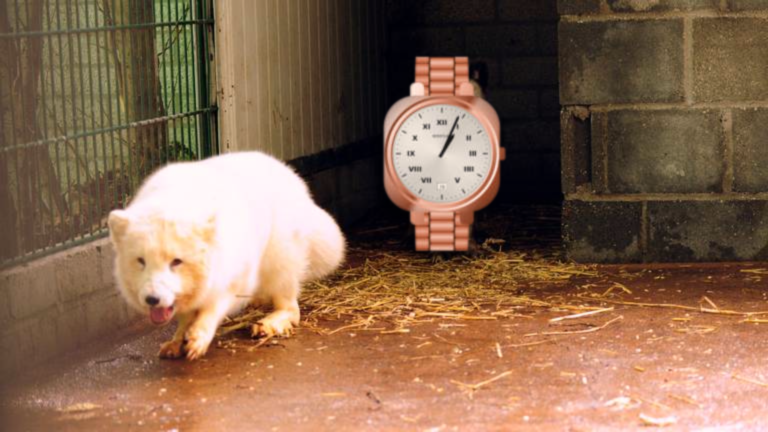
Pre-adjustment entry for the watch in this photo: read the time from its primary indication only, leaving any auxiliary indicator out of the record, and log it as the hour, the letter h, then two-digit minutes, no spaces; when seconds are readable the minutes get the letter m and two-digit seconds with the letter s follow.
1h04
